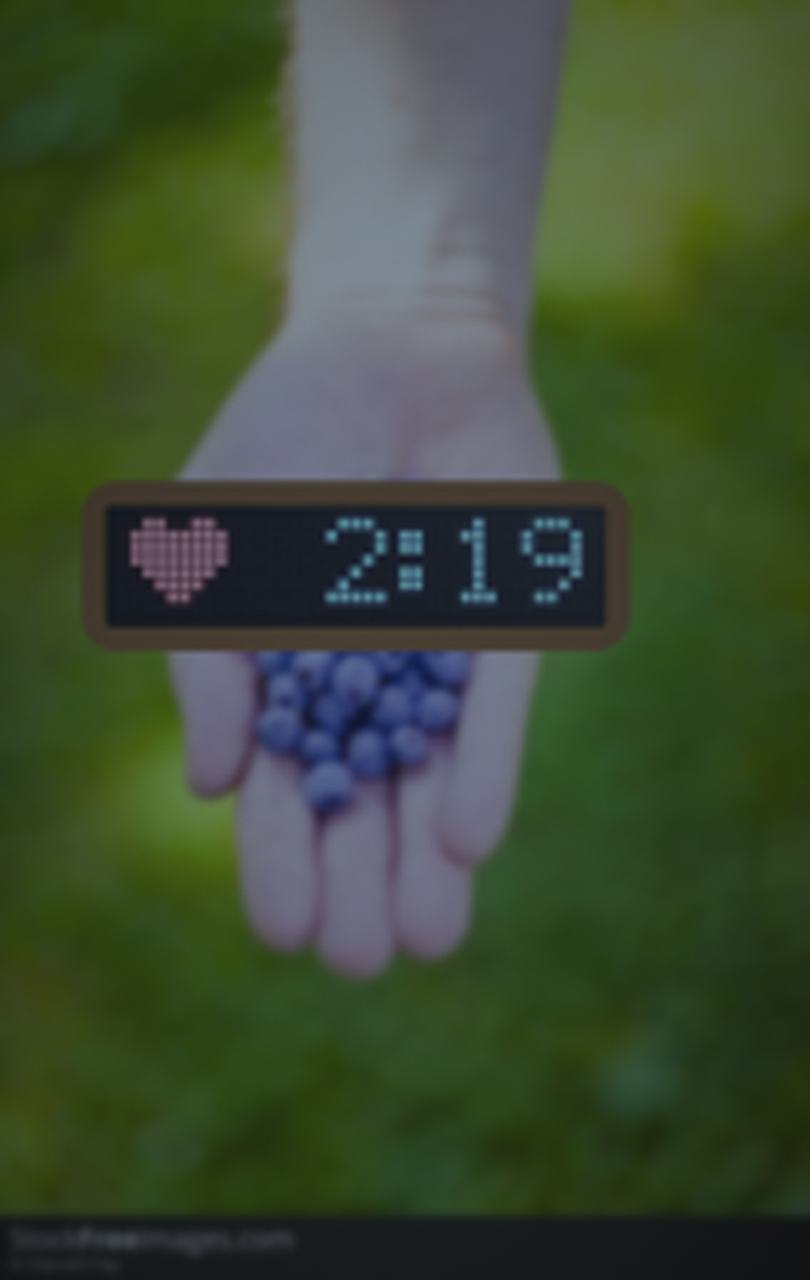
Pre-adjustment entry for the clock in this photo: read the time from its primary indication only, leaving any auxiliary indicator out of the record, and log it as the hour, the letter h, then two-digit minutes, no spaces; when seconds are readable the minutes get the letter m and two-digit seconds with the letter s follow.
2h19
